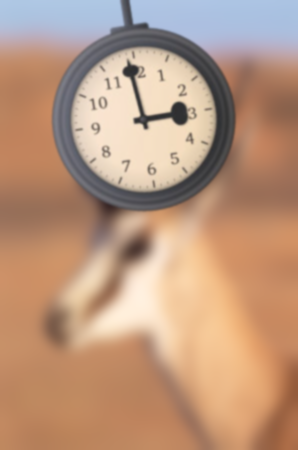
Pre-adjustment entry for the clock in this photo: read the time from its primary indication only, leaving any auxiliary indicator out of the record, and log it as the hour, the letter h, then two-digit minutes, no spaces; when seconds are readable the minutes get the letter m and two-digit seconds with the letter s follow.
2h59
